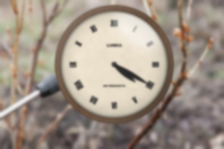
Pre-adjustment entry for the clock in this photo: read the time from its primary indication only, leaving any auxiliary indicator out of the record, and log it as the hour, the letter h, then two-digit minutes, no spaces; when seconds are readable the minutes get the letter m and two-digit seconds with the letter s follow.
4h20
